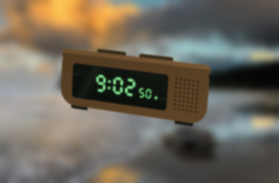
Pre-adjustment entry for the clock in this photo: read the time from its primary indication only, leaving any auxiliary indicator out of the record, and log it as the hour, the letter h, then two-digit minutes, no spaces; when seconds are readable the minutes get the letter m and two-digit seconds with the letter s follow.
9h02
